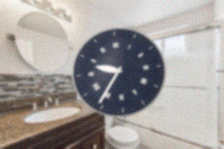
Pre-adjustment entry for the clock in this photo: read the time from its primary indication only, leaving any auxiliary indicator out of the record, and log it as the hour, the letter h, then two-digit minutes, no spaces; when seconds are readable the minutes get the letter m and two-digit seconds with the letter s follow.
9h36
